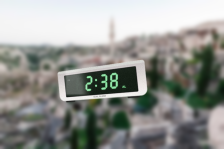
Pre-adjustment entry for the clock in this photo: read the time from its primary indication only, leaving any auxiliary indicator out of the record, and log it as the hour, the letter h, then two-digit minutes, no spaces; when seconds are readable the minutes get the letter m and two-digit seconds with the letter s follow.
2h38
